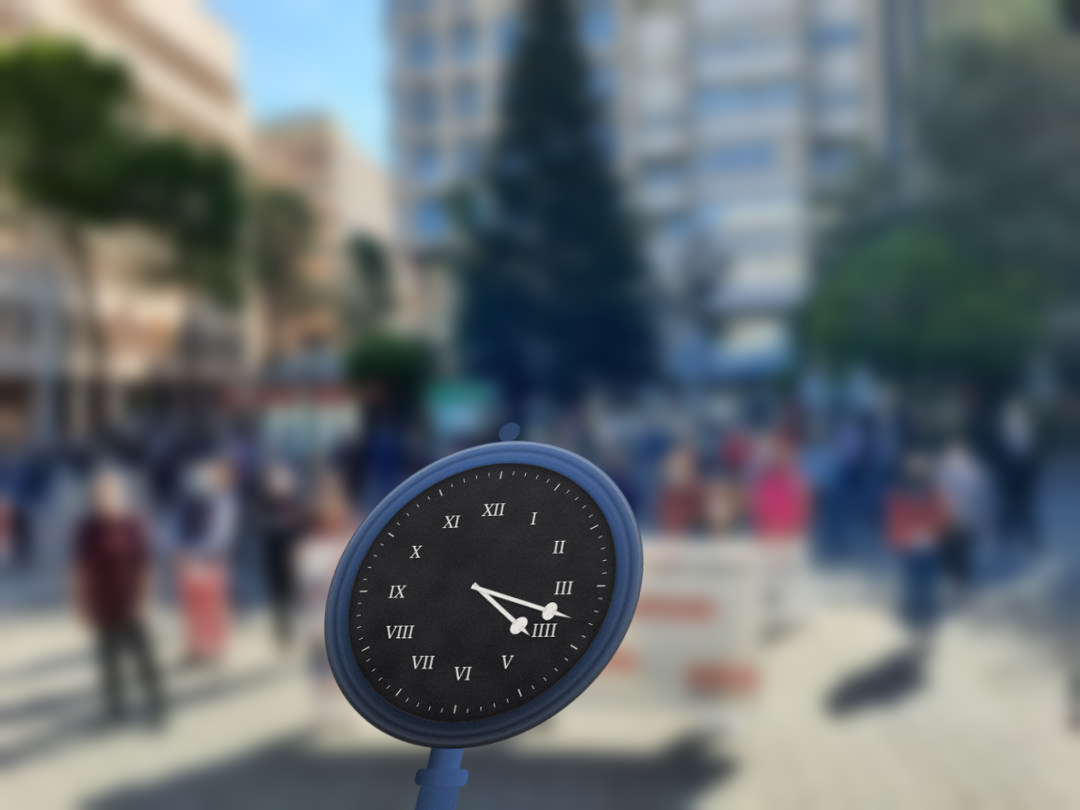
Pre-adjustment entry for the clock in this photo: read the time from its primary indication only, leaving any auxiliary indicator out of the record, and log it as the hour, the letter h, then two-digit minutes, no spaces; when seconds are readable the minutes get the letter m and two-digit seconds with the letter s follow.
4h18
